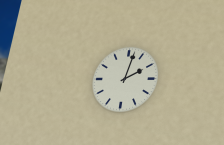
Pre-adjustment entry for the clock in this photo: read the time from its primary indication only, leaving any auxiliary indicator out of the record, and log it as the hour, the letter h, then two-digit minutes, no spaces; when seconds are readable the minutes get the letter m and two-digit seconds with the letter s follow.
2h02
